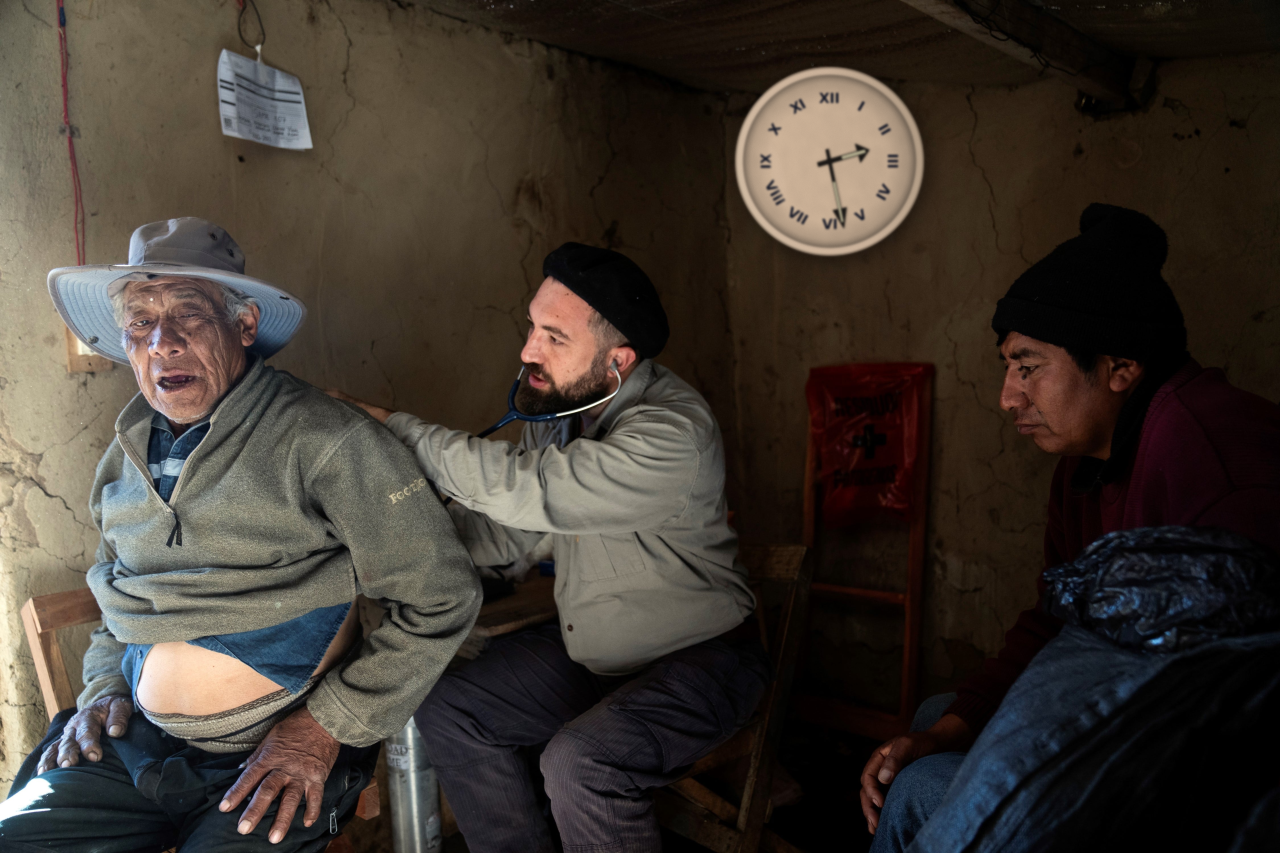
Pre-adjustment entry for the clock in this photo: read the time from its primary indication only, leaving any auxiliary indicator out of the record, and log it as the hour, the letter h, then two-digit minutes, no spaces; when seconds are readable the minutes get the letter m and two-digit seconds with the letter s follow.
2h28
